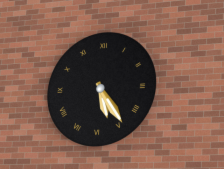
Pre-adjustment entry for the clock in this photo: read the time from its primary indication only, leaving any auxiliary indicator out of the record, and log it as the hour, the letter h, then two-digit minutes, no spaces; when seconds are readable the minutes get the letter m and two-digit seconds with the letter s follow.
5h24
